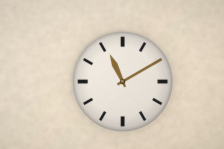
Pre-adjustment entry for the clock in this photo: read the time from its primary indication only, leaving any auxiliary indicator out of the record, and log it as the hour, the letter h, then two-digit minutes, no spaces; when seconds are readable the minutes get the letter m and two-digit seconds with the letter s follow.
11h10
